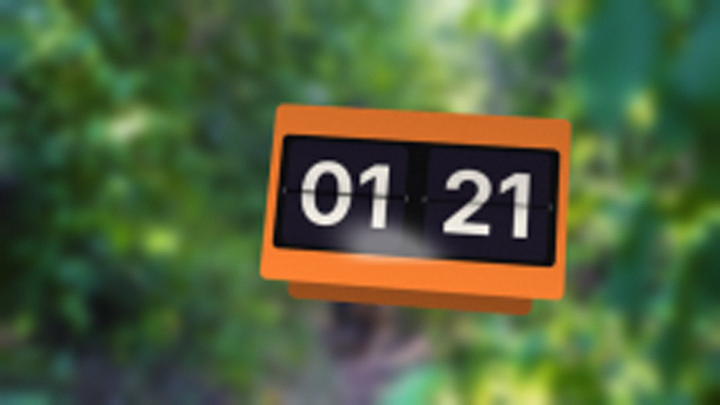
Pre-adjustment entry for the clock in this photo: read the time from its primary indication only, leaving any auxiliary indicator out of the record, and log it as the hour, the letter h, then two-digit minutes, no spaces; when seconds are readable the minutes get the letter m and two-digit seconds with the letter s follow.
1h21
